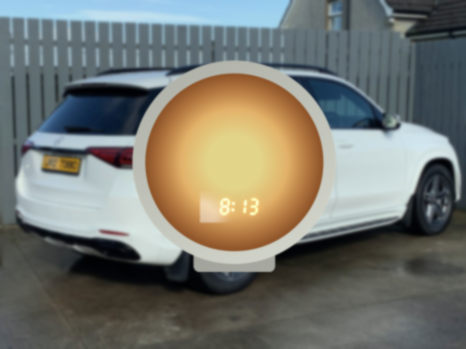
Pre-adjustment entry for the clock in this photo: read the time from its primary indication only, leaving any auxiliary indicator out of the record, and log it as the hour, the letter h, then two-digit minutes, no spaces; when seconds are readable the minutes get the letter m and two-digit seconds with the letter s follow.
8h13
